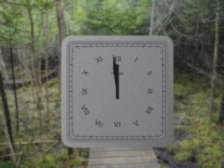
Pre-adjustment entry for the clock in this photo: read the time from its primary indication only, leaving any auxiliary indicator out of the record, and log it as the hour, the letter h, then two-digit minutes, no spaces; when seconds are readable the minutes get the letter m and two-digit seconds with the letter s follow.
11h59
